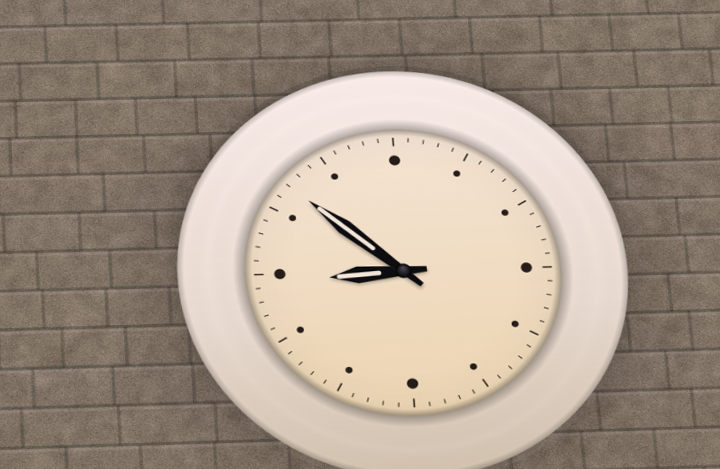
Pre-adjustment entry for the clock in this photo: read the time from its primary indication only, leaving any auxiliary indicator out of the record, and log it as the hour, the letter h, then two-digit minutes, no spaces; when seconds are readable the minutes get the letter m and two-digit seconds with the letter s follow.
8h52
